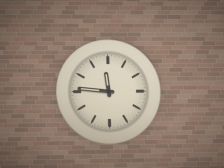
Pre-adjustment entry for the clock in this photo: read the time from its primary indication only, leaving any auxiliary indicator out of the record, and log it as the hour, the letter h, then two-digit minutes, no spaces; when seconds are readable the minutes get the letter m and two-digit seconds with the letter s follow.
11h46
